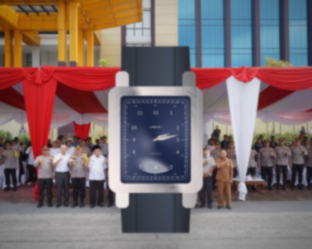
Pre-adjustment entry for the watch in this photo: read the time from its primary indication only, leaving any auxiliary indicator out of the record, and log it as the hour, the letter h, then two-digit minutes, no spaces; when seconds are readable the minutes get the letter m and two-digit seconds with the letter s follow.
2h13
